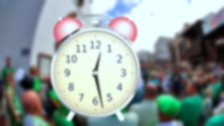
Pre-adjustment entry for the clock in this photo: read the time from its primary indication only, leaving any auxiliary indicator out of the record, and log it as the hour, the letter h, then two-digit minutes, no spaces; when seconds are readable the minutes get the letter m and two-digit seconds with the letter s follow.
12h28
